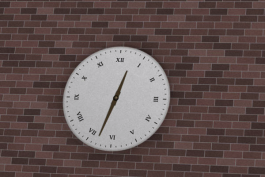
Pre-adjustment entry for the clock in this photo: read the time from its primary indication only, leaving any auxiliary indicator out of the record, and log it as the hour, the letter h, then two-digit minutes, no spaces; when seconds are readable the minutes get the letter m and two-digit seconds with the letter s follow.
12h33
